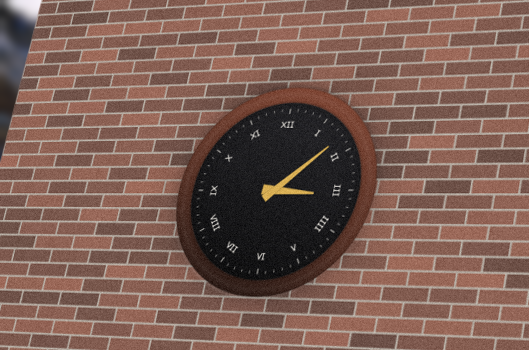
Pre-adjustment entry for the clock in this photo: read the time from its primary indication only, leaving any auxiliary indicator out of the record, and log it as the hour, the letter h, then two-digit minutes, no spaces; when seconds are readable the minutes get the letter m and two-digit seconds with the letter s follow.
3h08
